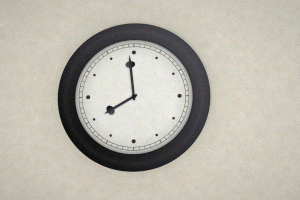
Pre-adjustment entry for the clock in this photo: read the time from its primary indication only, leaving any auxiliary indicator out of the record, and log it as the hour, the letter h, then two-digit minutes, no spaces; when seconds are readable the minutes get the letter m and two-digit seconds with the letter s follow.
7h59
